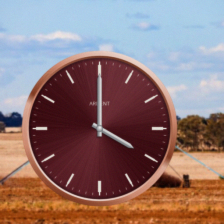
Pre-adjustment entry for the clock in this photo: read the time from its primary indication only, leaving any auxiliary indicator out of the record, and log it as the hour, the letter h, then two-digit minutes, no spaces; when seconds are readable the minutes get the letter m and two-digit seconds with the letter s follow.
4h00
